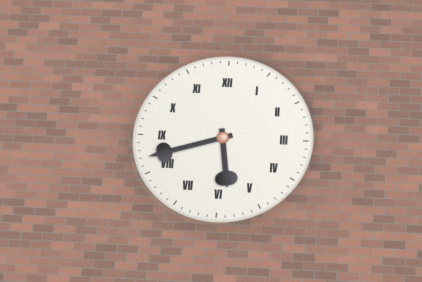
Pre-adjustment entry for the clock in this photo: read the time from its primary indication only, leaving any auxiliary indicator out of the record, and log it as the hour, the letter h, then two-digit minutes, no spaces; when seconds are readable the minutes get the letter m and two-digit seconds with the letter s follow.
5h42
